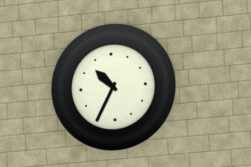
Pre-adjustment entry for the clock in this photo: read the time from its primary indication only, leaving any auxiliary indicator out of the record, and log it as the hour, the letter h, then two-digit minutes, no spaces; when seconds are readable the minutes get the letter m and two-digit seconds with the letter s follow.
10h35
